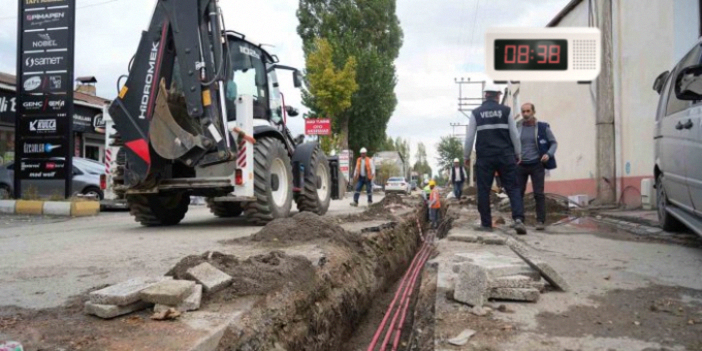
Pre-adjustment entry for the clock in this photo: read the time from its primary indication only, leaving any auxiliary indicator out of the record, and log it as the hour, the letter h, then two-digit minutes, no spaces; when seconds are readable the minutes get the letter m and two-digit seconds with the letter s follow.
8h38
